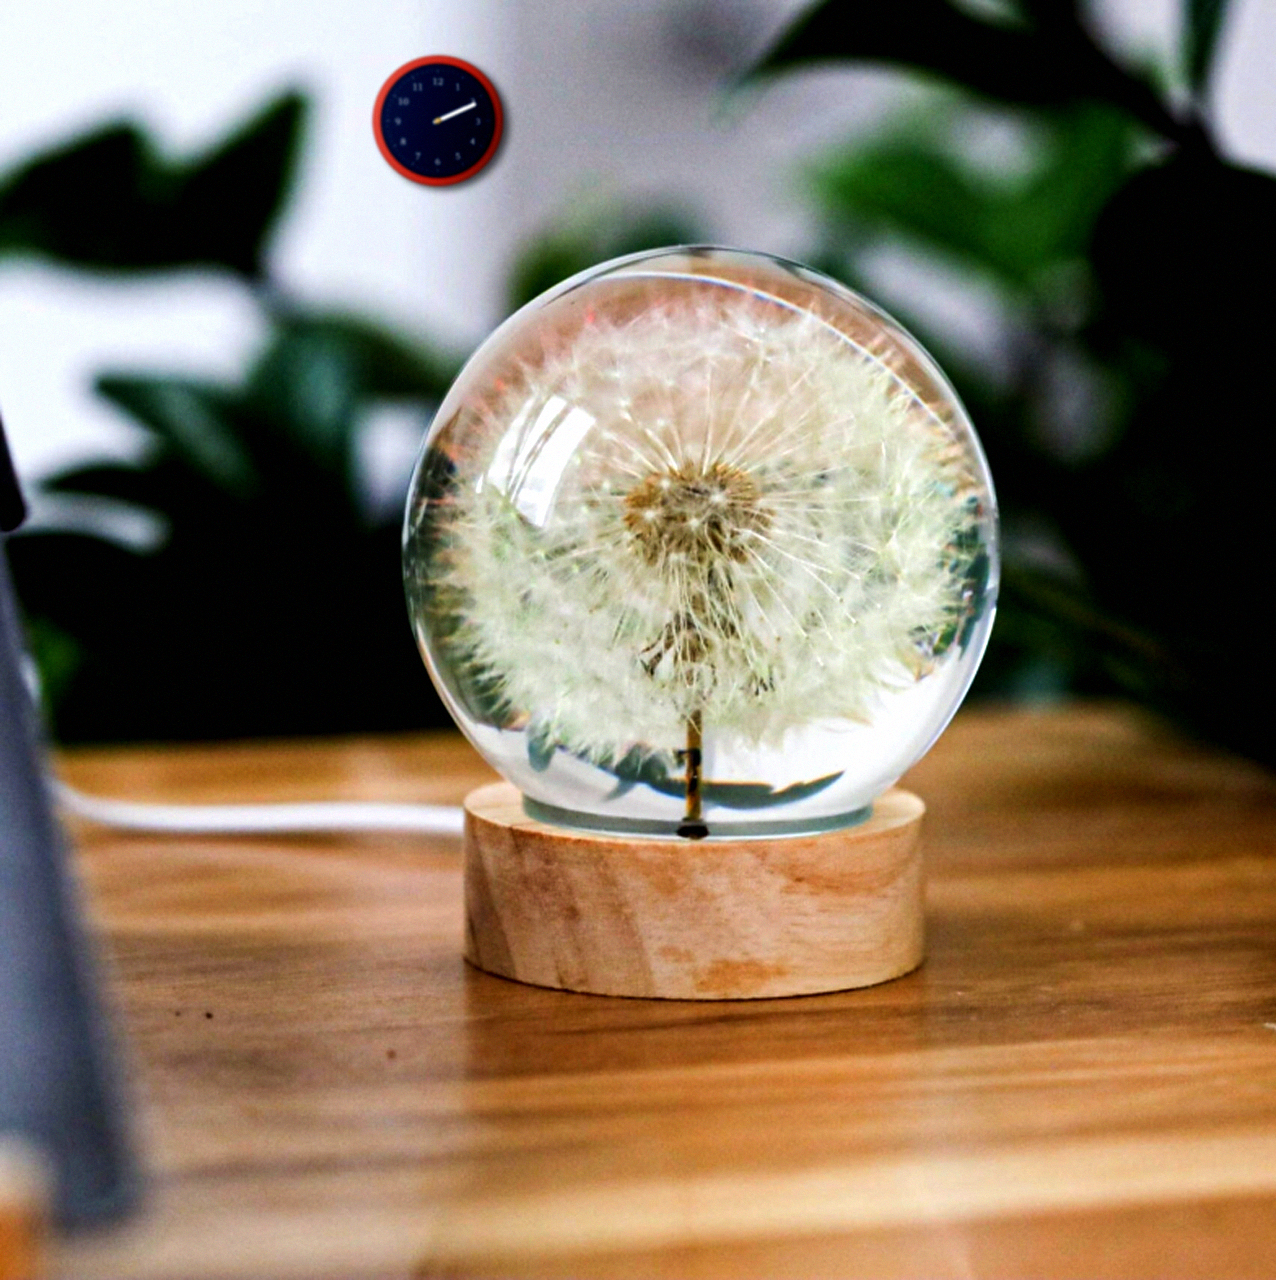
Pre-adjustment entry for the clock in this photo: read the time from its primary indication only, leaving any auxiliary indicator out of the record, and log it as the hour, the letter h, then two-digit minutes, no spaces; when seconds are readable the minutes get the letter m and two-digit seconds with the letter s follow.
2h11
